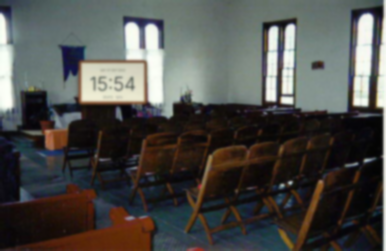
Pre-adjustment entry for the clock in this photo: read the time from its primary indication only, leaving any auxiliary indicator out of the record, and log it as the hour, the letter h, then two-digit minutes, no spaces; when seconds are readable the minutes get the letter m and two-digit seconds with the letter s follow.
15h54
